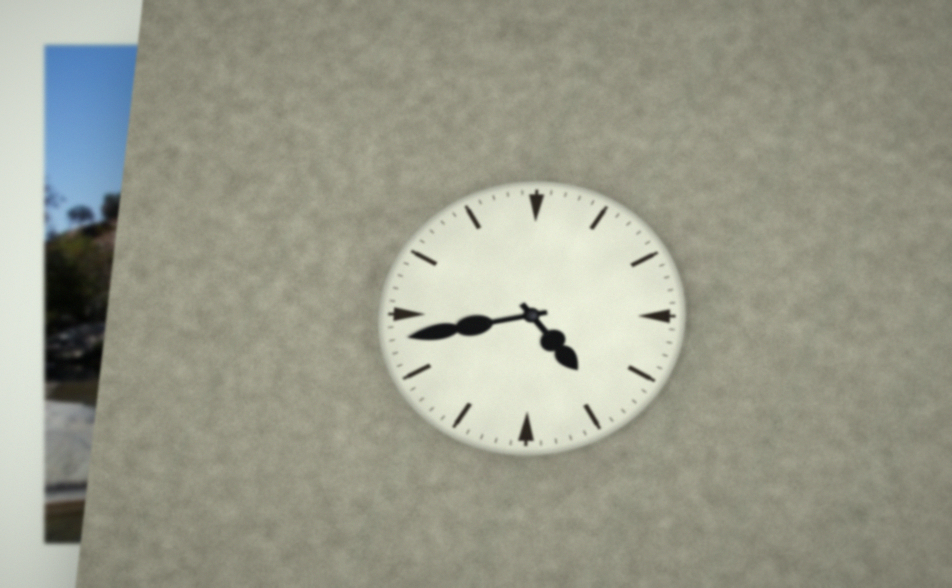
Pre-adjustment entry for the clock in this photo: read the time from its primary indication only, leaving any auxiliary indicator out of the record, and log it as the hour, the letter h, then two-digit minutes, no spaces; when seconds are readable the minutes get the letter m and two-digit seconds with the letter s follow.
4h43
